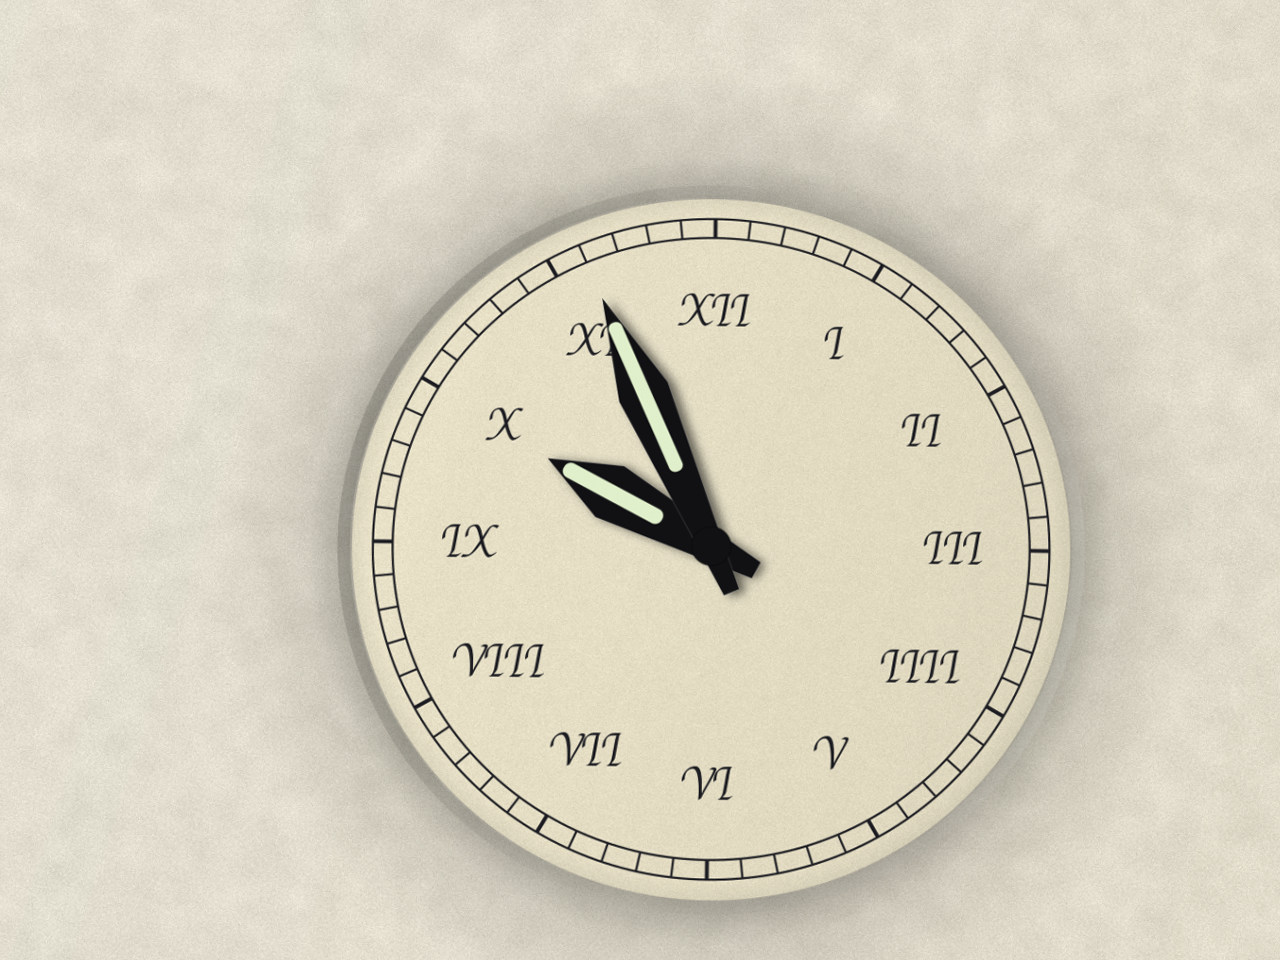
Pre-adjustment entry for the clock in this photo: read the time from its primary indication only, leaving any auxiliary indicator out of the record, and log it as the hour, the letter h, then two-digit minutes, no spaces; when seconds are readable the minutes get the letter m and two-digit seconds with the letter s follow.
9h56
